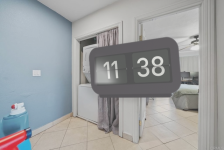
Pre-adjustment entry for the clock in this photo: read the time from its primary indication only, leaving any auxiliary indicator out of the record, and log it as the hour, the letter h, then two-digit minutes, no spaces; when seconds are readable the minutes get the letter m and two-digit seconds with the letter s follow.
11h38
